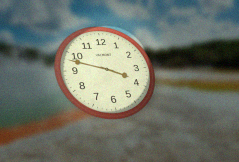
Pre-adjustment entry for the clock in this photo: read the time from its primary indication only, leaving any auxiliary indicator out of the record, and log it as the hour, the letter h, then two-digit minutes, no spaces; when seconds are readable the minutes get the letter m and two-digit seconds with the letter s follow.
3h48
